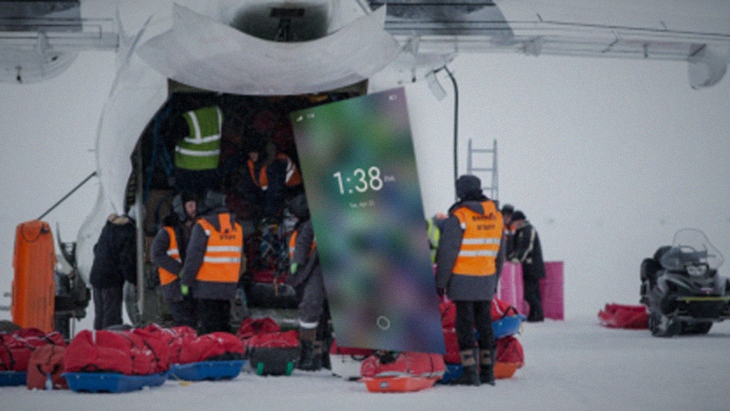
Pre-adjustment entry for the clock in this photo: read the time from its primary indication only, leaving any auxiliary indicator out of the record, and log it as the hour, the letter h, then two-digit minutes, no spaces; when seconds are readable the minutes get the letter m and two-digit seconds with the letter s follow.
1h38
